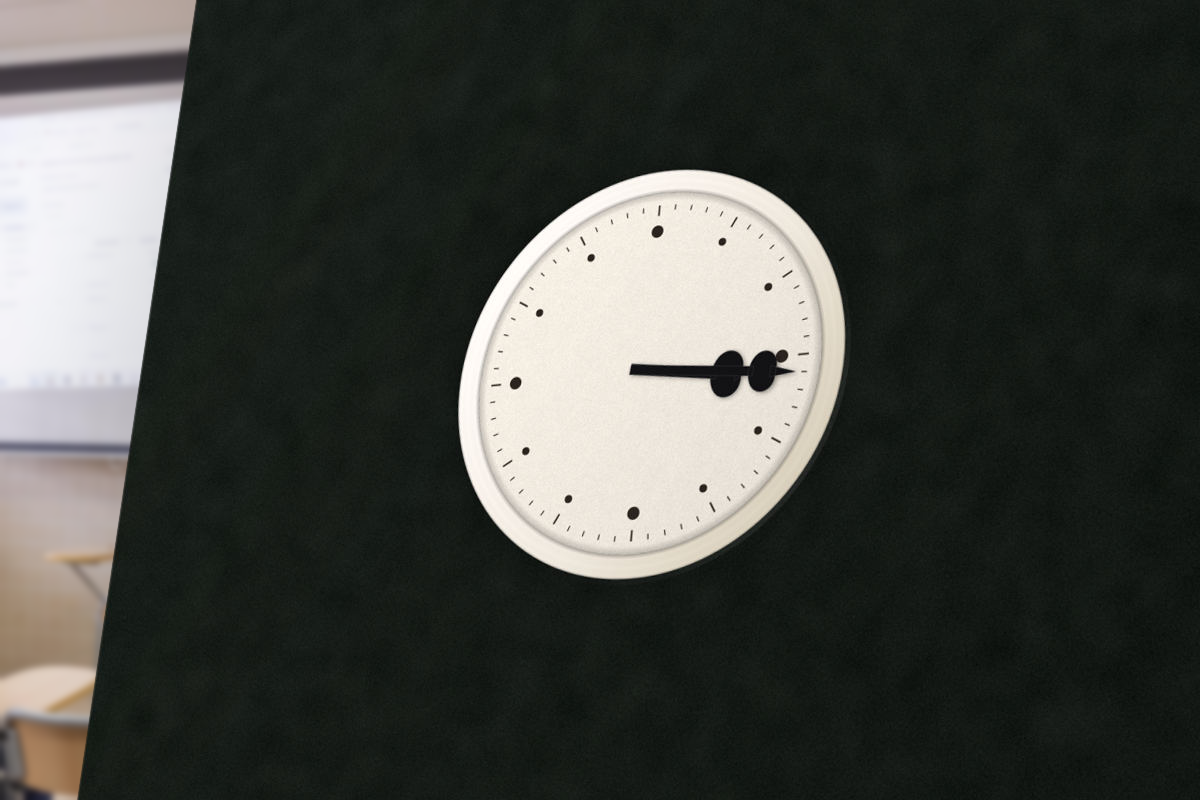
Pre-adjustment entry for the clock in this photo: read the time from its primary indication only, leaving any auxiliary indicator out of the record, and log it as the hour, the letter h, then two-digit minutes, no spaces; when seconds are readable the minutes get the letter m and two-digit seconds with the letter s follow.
3h16
